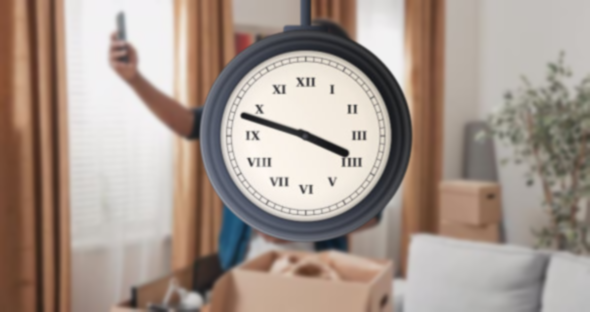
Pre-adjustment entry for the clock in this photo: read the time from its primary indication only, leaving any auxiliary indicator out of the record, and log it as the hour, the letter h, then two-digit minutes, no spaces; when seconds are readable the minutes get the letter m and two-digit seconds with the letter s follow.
3h48
